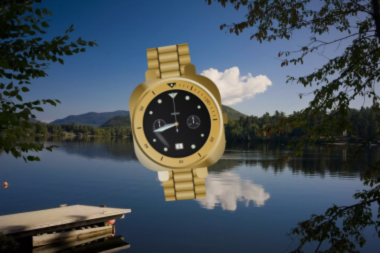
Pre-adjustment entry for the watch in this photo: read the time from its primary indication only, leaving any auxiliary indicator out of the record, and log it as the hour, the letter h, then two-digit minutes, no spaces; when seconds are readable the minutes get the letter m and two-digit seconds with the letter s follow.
8h43
